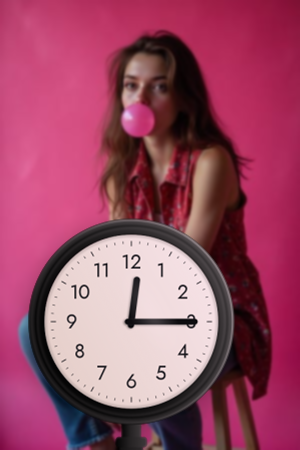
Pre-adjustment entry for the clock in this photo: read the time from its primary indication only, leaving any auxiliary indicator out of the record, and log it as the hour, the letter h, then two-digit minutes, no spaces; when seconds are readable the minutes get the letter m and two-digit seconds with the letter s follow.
12h15
